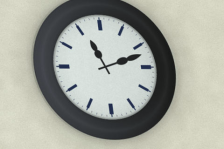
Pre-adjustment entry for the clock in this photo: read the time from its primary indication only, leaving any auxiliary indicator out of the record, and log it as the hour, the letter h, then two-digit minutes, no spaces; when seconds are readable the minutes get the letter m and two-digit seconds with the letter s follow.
11h12
